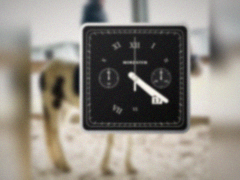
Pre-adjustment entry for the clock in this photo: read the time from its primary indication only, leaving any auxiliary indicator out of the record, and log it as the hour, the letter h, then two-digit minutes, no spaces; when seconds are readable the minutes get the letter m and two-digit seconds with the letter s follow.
4h21
